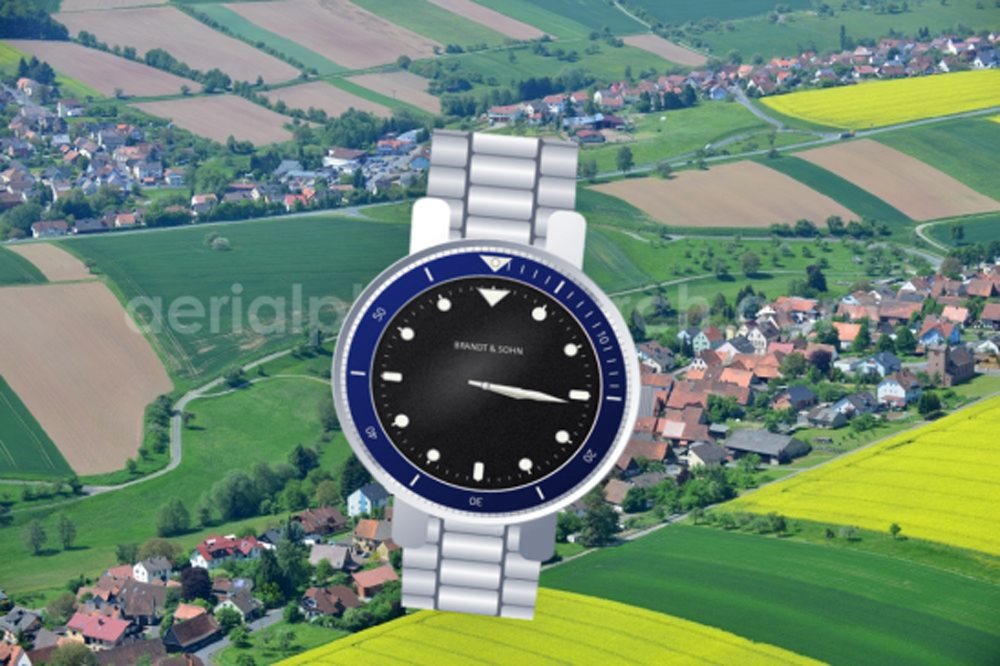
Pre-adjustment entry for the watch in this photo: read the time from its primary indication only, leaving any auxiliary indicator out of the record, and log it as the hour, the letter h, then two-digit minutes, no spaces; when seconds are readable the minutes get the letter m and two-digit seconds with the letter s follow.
3h16
